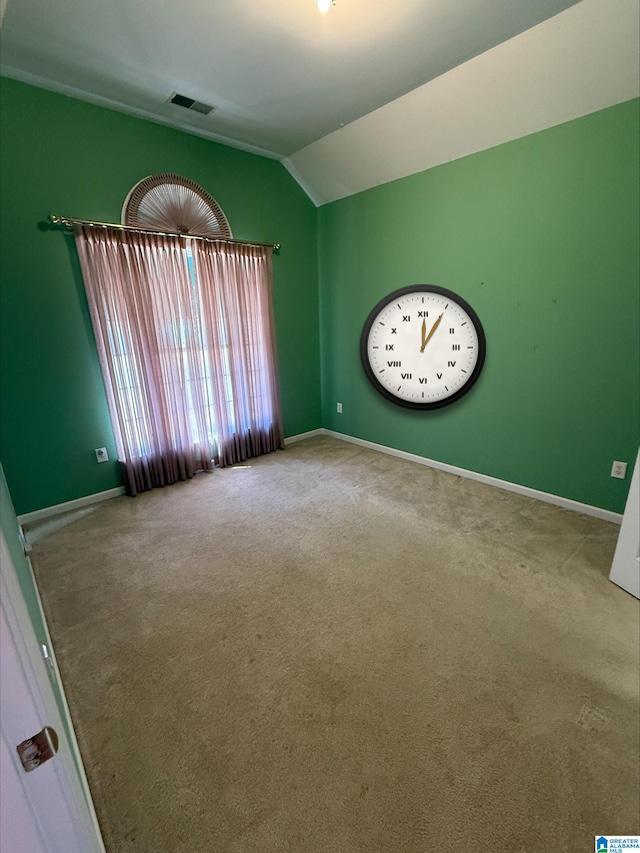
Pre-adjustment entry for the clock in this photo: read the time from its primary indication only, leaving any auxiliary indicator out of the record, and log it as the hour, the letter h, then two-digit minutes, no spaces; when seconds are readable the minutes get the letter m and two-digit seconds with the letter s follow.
12h05
